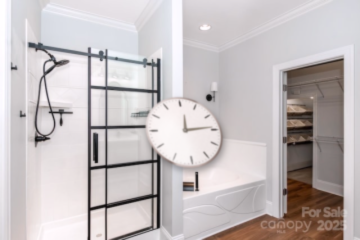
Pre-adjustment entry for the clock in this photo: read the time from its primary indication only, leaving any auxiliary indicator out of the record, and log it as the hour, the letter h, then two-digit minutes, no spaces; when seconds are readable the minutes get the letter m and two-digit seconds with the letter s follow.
12h14
